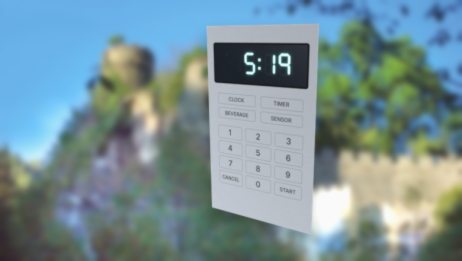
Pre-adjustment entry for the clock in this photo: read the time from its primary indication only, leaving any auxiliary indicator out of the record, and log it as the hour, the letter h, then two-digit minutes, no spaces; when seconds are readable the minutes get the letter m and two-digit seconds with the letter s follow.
5h19
